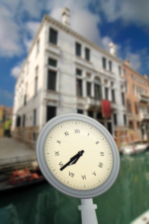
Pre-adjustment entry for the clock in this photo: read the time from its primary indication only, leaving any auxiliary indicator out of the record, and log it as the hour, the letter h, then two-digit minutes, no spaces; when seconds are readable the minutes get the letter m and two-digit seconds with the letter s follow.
7h39
